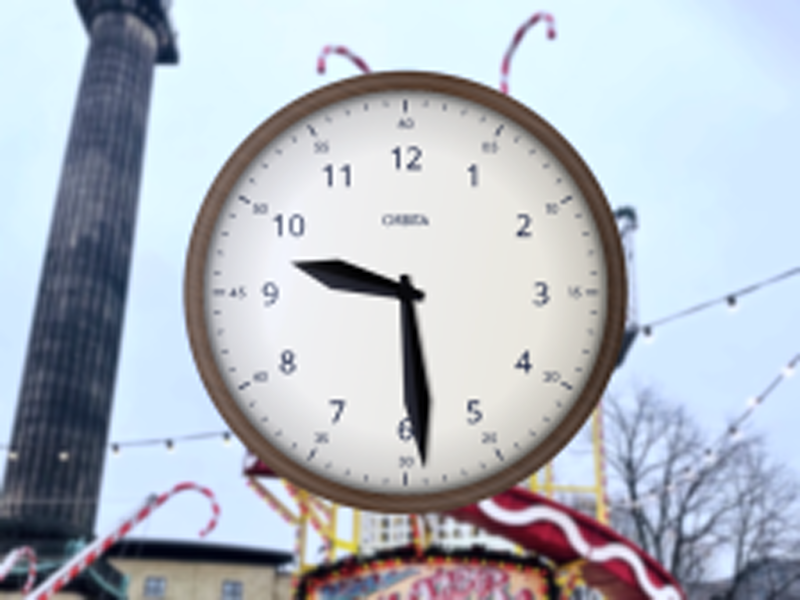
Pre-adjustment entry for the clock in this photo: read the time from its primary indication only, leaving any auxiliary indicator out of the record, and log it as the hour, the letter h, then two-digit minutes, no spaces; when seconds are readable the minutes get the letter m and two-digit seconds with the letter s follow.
9h29
